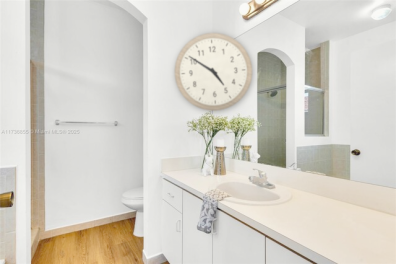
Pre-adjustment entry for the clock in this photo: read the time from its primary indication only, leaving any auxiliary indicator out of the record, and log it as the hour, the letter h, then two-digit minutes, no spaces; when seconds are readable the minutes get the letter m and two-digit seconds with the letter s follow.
4h51
